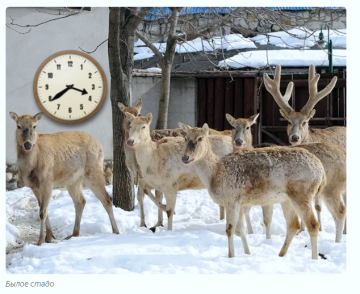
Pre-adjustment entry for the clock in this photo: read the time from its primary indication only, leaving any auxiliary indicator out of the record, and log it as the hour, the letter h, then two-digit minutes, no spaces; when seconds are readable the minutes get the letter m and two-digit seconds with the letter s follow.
3h39
